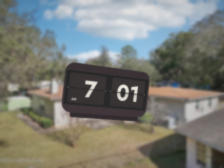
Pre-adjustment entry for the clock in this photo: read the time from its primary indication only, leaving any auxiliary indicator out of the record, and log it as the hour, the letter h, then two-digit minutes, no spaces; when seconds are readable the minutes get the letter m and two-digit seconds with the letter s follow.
7h01
